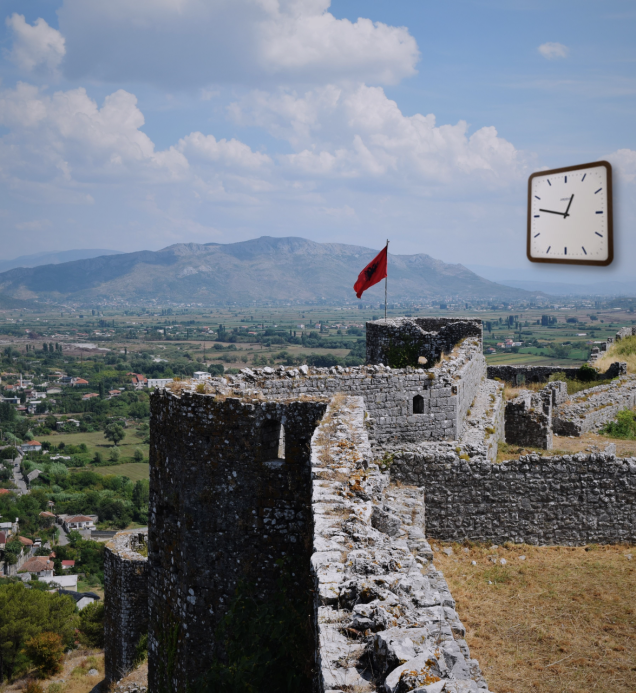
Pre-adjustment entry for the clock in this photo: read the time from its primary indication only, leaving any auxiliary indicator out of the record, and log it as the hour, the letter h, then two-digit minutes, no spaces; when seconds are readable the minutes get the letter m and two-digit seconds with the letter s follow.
12h47
